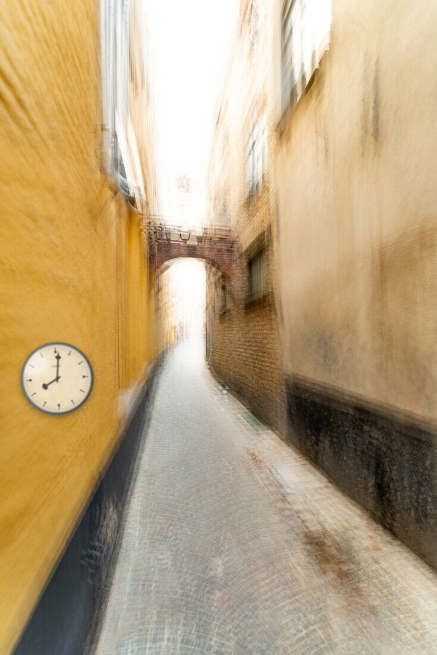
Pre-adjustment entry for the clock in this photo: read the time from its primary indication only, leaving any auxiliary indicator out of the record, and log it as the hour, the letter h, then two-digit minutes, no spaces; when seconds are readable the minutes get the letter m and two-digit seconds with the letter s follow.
8h01
